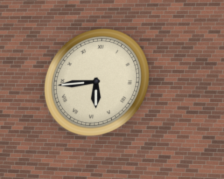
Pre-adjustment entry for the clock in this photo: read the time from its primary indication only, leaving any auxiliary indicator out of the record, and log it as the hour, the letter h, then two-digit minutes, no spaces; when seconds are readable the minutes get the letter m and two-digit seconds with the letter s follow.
5h44
